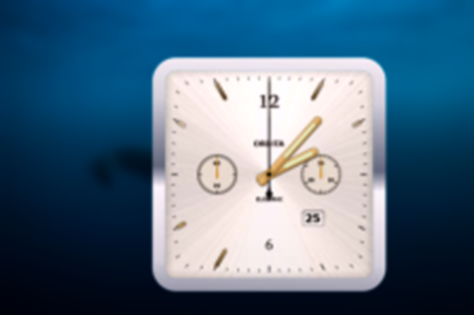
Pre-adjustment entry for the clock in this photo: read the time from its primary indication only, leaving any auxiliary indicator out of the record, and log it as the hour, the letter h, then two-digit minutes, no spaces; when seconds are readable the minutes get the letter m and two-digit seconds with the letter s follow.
2h07
